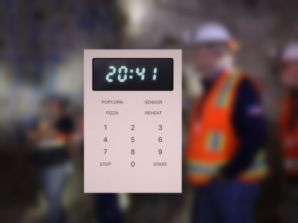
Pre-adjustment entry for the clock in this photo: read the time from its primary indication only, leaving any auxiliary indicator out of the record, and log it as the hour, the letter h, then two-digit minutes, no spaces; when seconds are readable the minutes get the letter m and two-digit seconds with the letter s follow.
20h41
